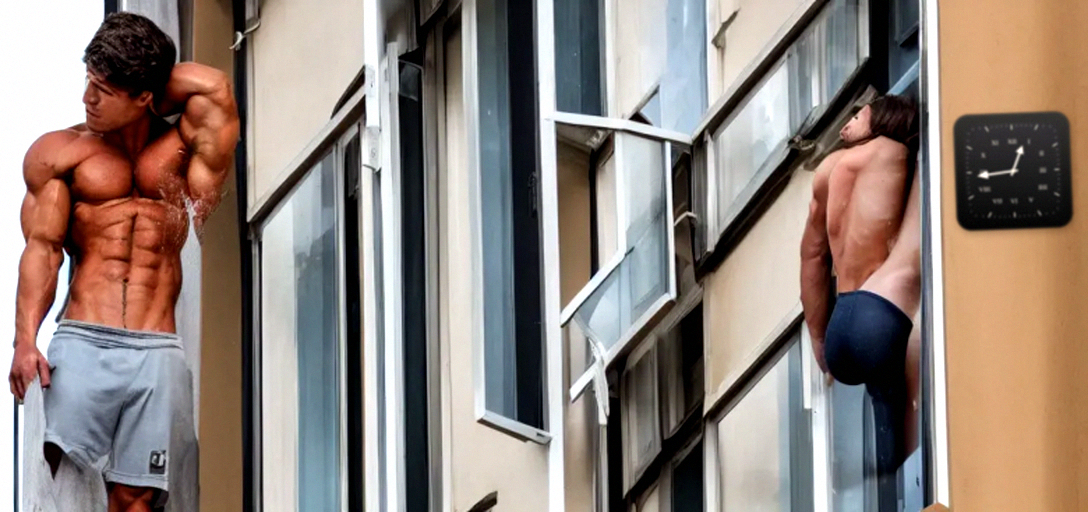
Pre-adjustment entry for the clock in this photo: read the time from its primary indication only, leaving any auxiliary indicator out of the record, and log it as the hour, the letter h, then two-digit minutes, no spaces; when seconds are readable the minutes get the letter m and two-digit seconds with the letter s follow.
12h44
